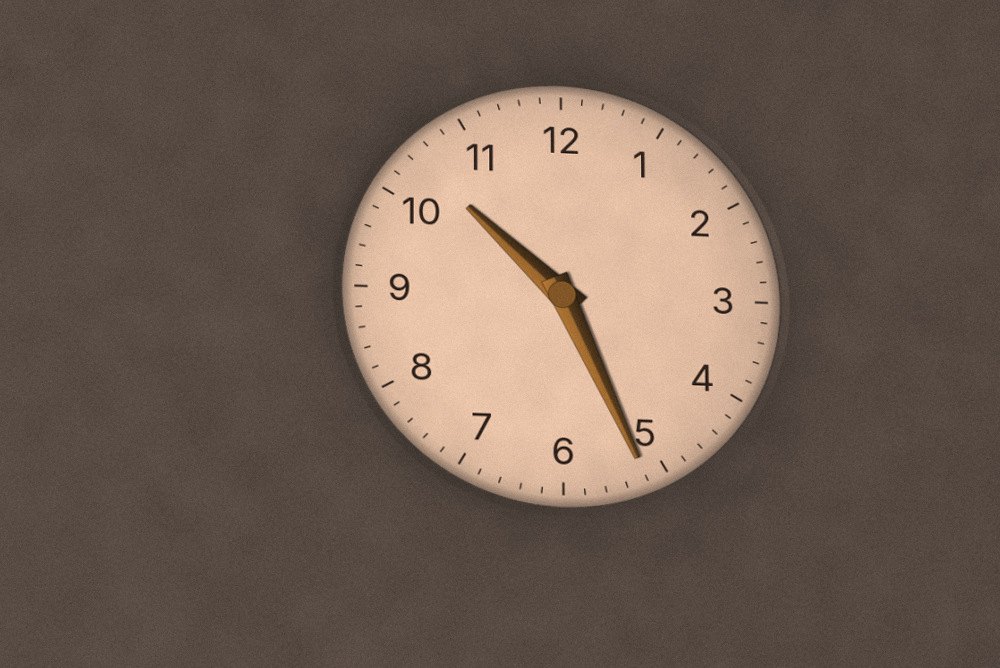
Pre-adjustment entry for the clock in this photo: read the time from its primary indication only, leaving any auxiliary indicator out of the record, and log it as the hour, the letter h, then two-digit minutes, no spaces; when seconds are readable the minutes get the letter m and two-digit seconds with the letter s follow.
10h26
